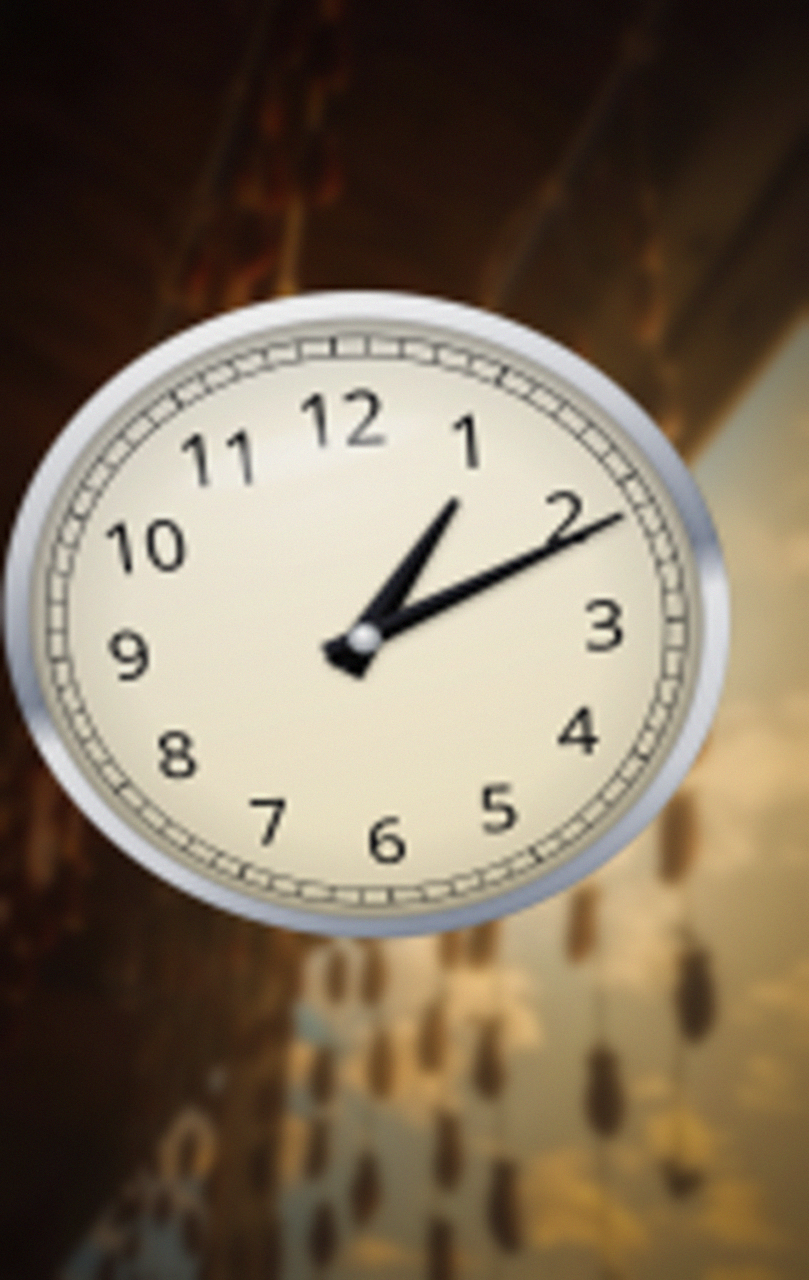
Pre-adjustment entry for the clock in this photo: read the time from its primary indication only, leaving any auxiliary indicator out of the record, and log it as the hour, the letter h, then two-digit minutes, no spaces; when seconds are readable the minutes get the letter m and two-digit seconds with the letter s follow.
1h11
